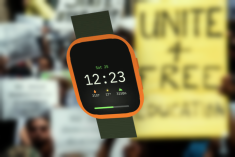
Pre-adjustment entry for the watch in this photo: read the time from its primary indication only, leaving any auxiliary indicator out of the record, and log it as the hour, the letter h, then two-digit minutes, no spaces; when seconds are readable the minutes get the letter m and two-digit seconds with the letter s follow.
12h23
